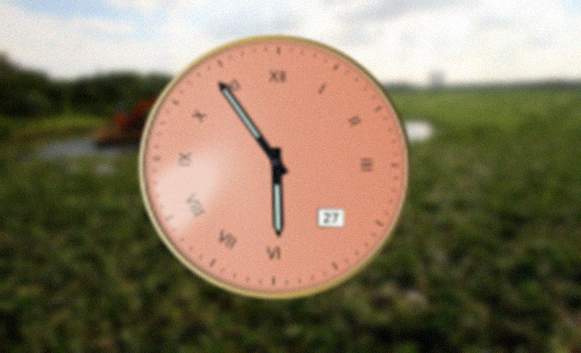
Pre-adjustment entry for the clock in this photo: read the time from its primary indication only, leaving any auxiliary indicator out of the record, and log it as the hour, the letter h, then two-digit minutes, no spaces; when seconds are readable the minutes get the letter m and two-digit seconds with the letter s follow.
5h54
